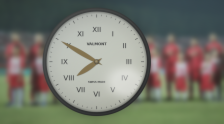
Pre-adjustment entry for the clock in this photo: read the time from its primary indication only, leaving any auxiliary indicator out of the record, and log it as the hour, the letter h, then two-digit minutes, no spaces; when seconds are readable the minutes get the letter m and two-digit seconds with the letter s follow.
7h50
